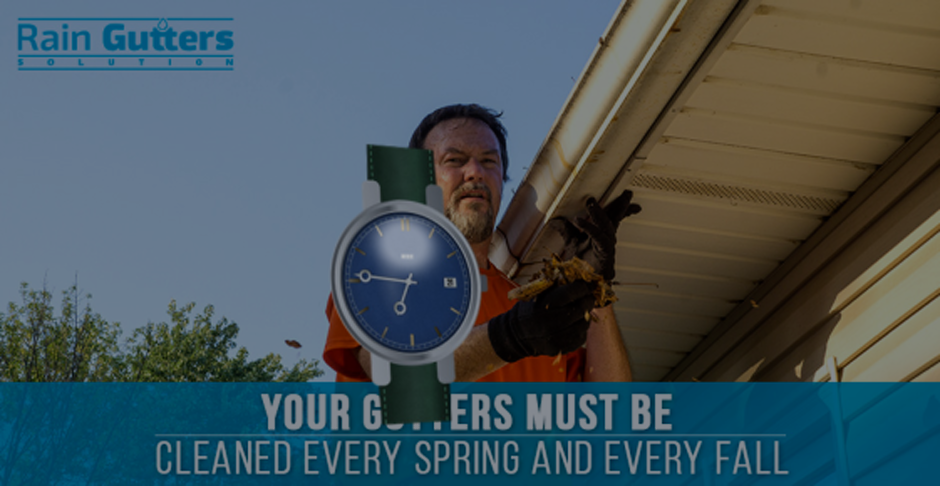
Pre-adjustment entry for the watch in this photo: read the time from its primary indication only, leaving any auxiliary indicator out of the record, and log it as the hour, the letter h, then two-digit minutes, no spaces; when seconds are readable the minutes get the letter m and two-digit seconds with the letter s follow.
6h46
